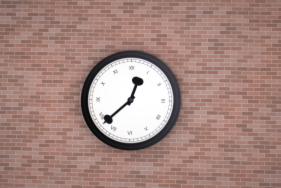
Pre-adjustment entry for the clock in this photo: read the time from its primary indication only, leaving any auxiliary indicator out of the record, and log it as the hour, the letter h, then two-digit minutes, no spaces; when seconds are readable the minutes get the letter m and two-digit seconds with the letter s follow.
12h38
